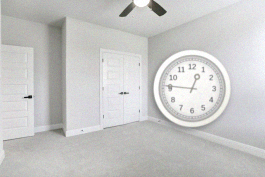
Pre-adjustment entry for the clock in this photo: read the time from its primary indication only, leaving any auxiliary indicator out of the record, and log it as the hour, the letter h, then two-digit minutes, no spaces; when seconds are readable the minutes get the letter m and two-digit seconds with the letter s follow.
12h46
